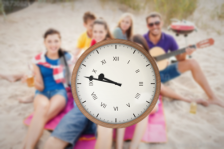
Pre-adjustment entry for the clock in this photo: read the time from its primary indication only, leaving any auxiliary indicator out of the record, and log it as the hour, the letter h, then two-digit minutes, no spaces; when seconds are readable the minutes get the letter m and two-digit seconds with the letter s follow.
9h47
